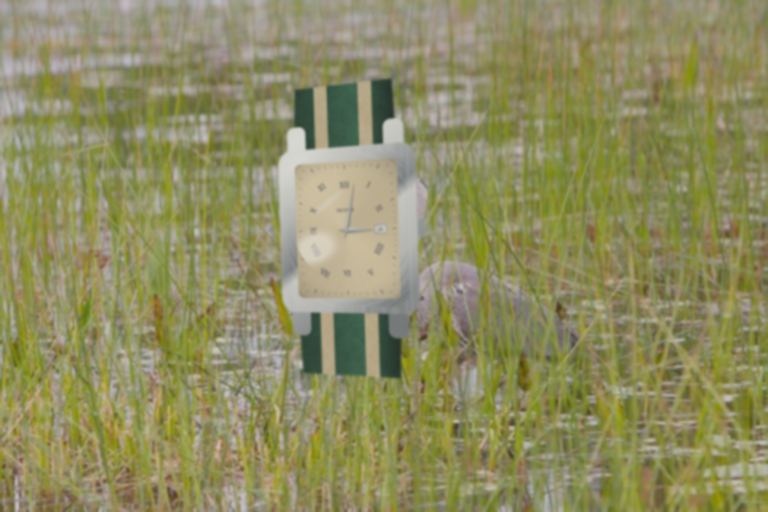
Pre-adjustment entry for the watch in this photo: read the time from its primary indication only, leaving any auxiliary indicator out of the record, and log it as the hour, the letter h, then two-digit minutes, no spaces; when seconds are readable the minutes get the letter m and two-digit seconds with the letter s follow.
3h02
